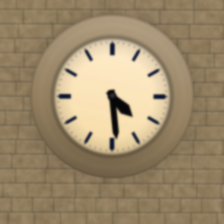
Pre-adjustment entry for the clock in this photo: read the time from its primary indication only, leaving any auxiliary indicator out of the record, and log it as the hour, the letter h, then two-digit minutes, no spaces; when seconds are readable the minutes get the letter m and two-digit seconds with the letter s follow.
4h29
